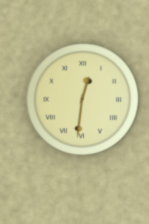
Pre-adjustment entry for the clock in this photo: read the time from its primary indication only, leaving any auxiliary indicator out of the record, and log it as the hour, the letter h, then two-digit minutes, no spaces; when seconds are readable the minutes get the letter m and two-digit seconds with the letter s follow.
12h31
